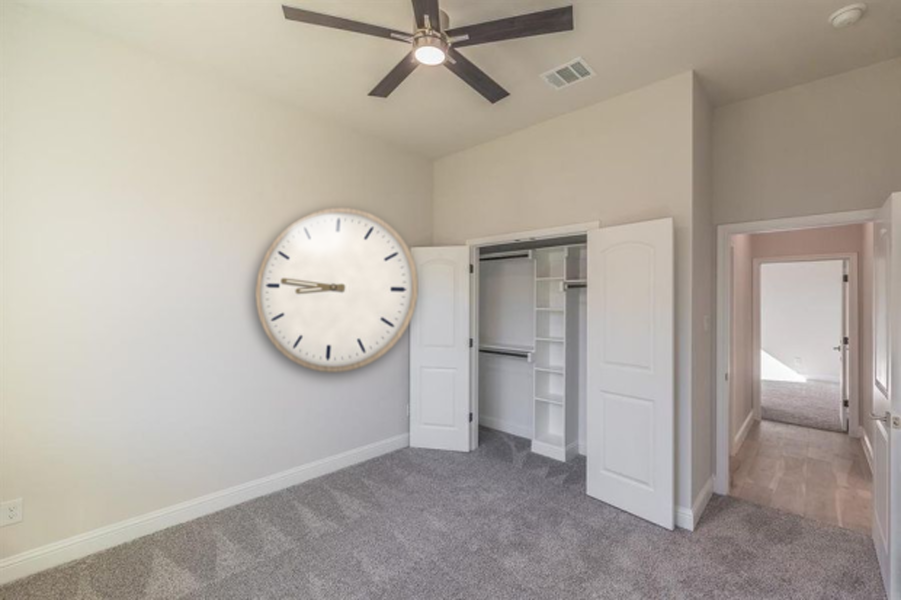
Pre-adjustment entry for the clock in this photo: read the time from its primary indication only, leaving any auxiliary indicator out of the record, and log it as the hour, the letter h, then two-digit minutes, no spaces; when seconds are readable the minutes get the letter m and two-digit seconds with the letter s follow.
8h46
